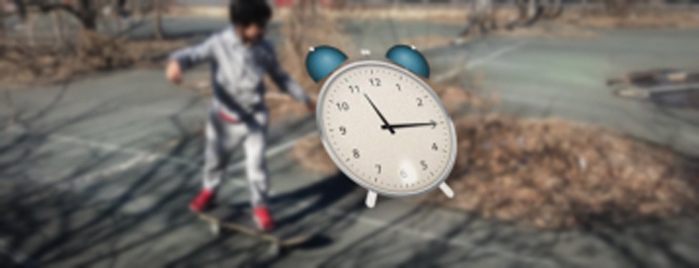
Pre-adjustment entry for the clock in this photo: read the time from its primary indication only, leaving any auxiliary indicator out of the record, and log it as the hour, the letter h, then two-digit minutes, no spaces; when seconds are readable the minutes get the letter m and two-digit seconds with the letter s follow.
11h15
